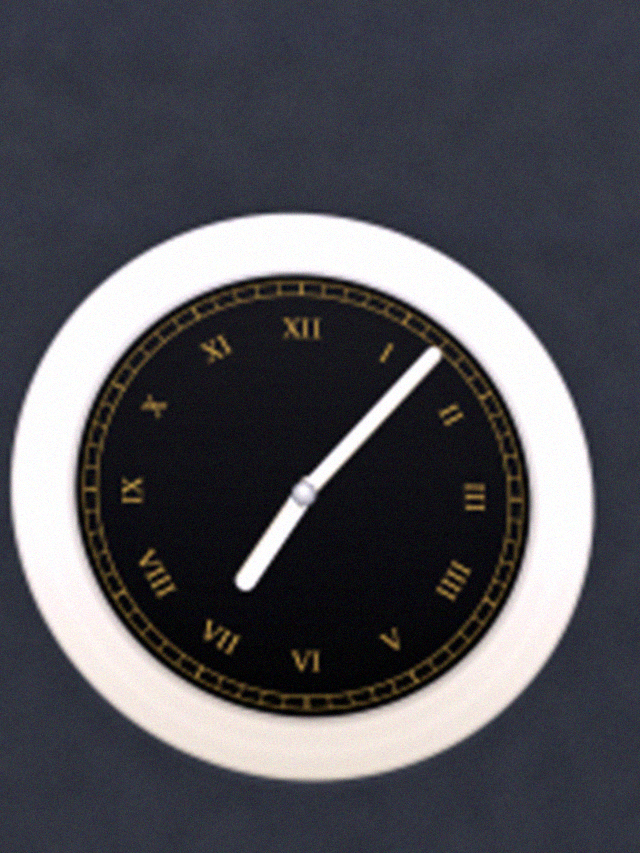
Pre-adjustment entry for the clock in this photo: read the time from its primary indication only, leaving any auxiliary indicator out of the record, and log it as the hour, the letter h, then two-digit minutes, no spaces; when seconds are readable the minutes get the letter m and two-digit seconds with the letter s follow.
7h07
